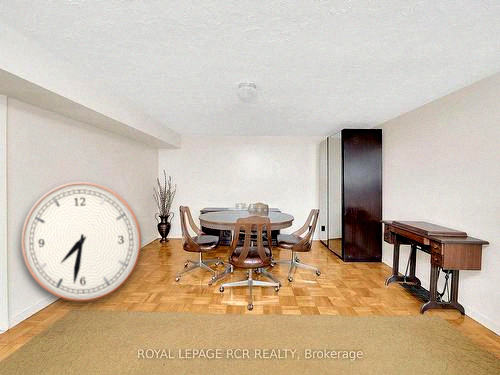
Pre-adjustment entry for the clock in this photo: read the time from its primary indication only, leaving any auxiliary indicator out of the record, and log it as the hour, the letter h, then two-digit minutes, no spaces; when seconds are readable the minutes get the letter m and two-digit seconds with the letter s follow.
7h32
